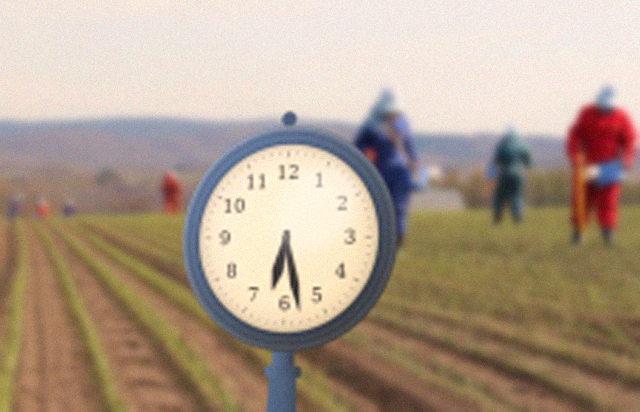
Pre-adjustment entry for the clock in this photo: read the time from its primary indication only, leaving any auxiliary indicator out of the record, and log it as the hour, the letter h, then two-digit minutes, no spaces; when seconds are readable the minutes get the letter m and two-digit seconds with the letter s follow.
6h28
